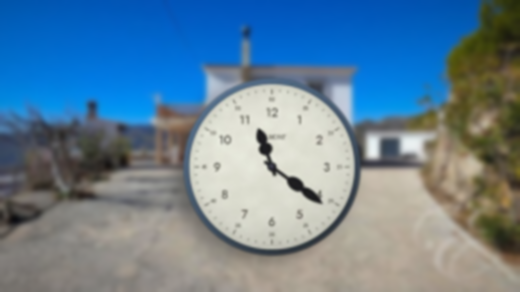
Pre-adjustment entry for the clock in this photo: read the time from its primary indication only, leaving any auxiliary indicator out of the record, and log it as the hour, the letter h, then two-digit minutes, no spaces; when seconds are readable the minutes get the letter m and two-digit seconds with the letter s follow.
11h21
